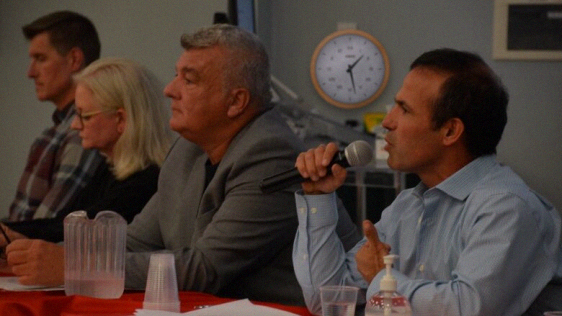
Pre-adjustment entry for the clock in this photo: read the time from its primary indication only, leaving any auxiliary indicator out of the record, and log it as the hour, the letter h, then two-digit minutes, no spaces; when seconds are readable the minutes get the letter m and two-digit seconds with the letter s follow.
1h28
